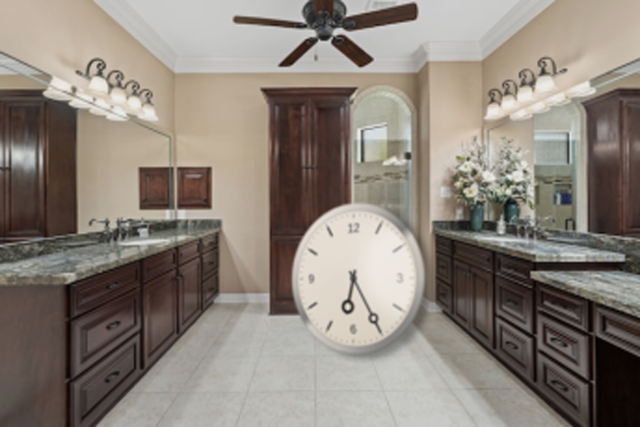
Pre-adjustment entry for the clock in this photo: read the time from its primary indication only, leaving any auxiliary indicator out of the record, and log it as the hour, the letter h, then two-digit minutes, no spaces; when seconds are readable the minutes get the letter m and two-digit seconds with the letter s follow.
6h25
